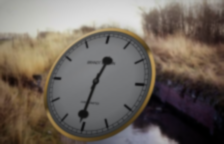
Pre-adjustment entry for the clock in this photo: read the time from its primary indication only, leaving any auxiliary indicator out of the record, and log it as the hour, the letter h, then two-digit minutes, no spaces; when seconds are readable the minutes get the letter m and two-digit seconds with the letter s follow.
12h31
